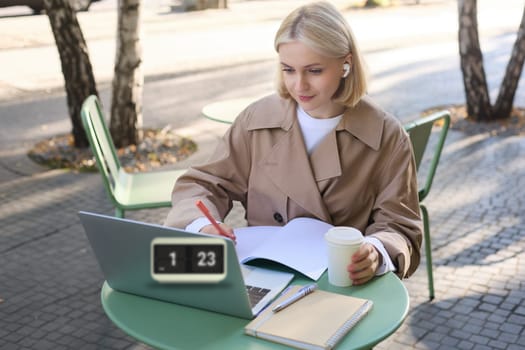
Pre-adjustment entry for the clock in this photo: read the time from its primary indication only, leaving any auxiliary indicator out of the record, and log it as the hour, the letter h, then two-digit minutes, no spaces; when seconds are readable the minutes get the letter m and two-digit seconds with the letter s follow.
1h23
